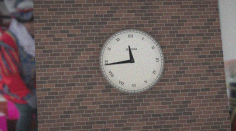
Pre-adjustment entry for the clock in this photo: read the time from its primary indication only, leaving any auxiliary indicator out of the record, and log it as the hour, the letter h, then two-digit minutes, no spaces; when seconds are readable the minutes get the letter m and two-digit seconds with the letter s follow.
11h44
